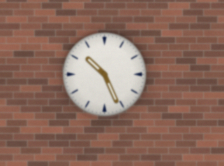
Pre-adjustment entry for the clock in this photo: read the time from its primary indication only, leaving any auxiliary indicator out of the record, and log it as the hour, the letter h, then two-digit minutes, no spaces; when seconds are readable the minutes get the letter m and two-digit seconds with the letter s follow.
10h26
